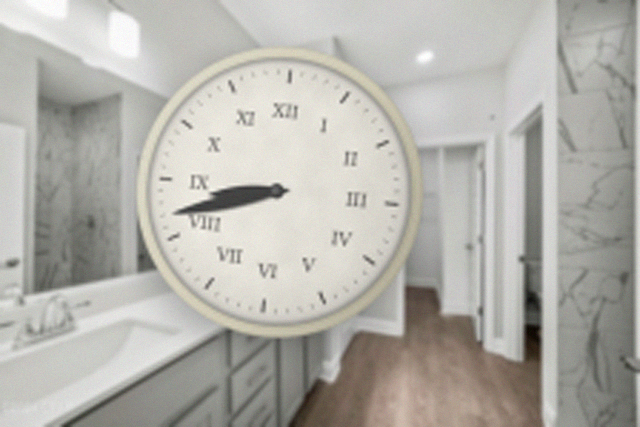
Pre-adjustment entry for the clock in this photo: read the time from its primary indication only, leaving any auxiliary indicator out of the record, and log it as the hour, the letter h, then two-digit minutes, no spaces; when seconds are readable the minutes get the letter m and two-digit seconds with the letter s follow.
8h42
